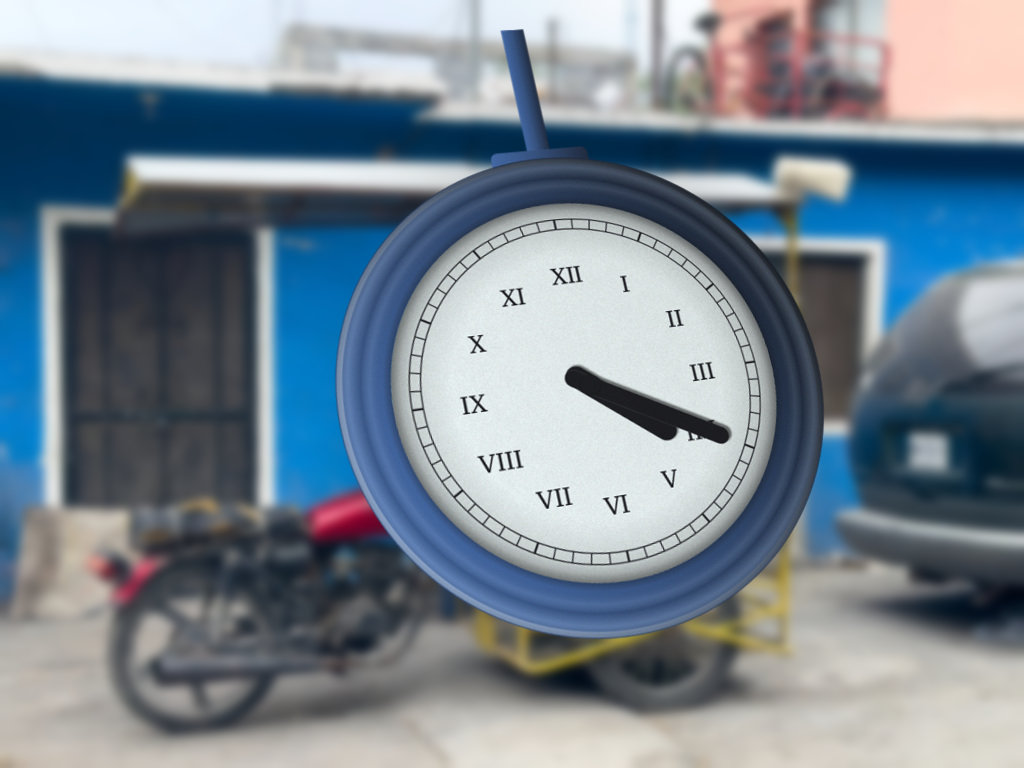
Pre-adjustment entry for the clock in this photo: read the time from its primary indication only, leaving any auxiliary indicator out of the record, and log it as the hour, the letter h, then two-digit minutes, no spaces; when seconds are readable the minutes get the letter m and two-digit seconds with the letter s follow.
4h20
